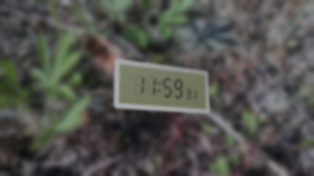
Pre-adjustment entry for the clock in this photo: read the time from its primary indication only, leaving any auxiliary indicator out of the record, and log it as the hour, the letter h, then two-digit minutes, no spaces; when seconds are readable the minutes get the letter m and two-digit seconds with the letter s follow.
11h59
